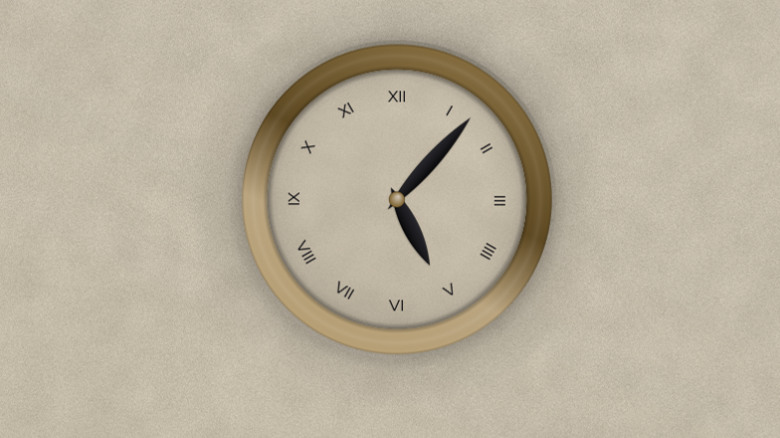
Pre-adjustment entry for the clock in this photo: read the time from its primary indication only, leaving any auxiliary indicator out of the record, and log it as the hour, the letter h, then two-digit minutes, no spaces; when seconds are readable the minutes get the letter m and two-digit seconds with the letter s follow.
5h07
